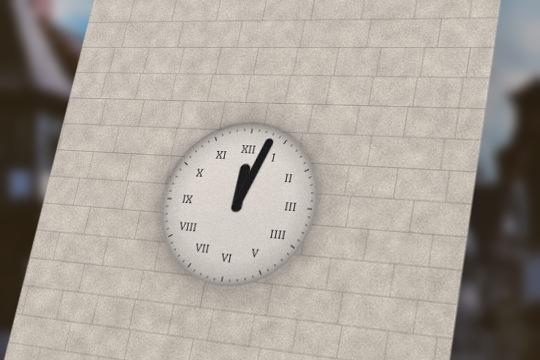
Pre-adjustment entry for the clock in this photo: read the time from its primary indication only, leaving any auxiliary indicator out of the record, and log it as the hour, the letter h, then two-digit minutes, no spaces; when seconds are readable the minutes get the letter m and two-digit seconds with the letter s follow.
12h03
